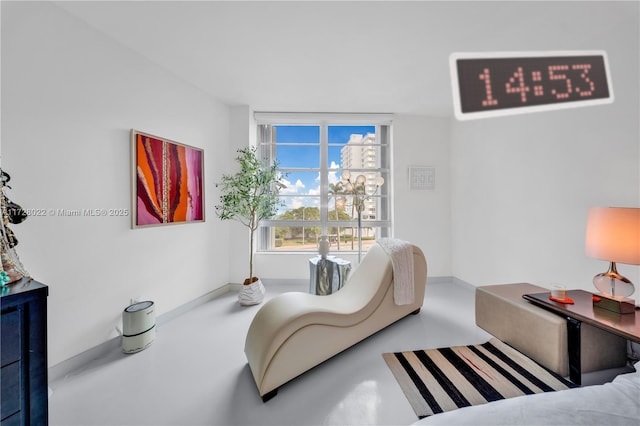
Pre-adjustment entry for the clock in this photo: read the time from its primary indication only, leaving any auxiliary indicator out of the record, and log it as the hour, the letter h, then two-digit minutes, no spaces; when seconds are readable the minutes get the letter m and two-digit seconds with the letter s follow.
14h53
